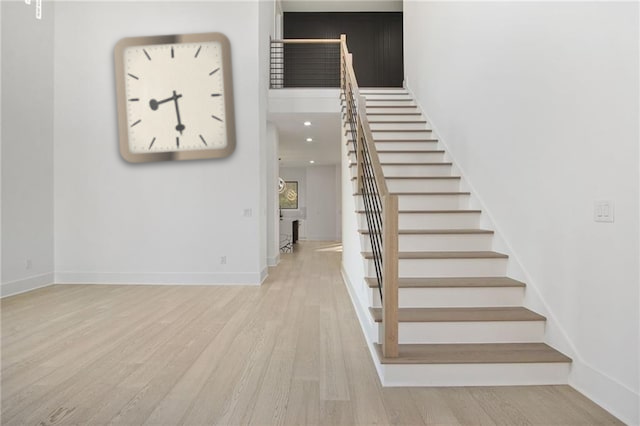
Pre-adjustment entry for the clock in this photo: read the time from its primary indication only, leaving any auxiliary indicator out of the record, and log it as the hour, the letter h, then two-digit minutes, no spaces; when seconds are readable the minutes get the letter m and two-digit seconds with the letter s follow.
8h29
